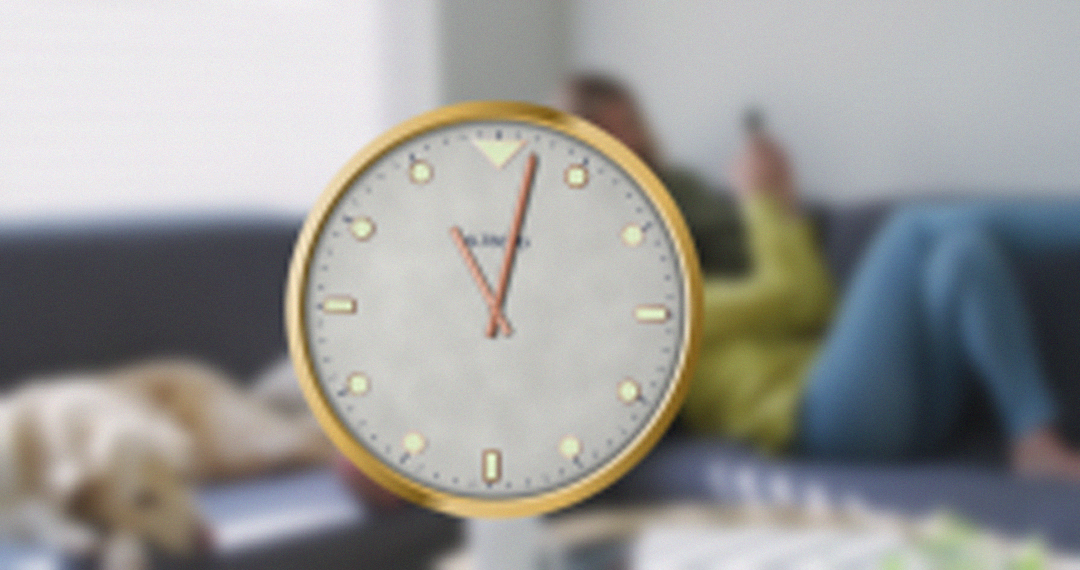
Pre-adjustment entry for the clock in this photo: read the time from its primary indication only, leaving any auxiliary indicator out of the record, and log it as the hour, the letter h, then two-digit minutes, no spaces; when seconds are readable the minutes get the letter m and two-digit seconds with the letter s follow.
11h02
